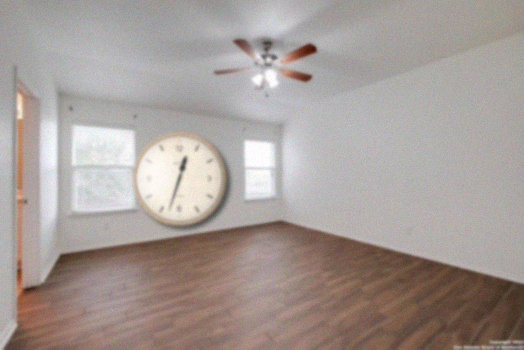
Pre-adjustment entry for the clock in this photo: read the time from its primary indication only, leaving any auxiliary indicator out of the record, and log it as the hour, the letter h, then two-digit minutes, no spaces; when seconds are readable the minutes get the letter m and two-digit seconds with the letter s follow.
12h33
